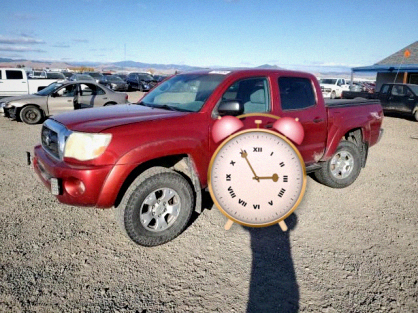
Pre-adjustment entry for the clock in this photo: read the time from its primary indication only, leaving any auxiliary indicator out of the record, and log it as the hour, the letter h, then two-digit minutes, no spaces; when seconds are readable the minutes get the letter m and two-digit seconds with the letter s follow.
2h55
